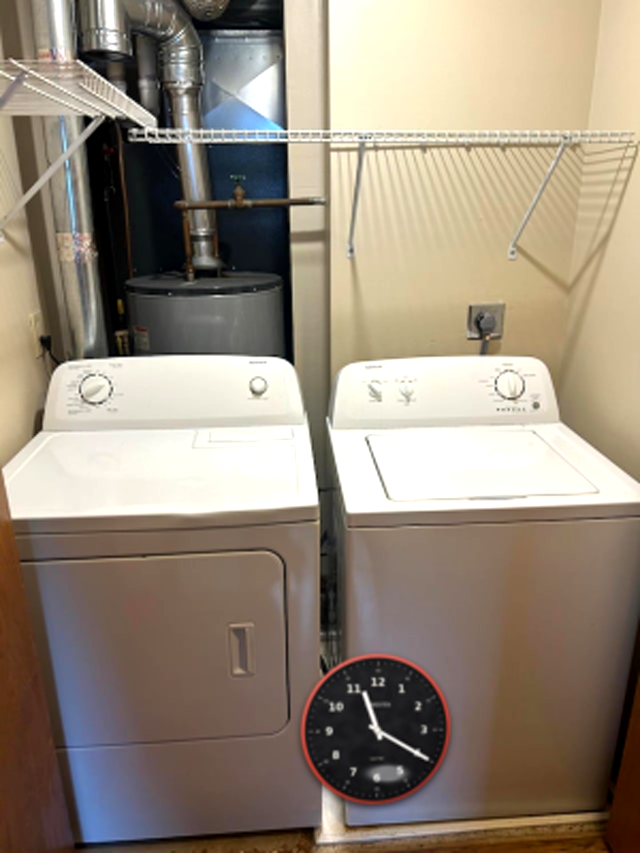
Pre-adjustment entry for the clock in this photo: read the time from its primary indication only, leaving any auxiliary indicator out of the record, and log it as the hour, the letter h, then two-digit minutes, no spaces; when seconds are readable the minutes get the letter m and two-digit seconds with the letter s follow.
11h20
